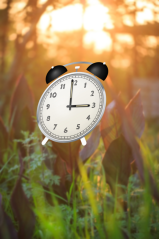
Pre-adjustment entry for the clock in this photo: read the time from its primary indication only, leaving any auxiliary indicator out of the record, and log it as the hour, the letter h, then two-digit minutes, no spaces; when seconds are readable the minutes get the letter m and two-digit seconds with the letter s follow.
2h59
